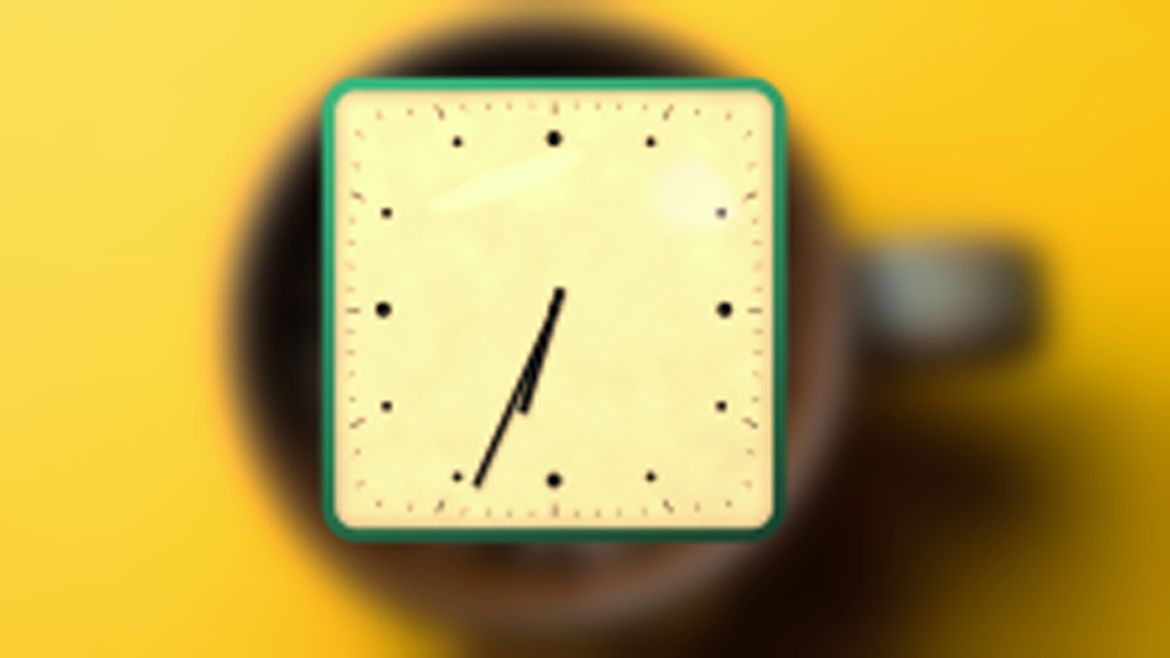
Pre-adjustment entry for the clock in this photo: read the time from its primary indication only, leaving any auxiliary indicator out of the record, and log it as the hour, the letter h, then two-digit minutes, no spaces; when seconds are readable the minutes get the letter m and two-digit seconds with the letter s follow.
6h34
